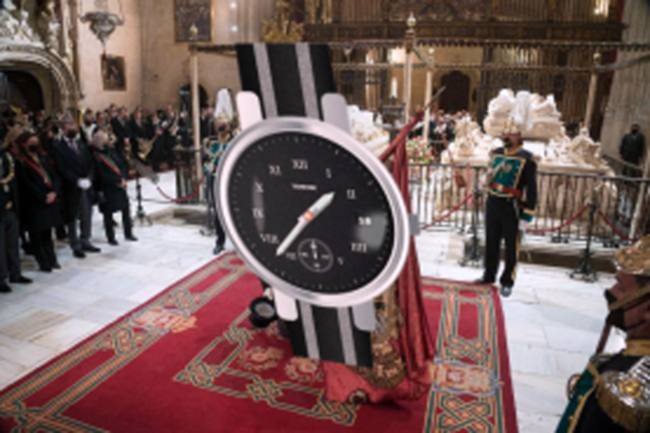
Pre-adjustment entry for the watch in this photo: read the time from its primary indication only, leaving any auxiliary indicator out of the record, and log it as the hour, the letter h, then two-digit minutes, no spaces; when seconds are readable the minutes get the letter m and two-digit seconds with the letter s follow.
1h37
